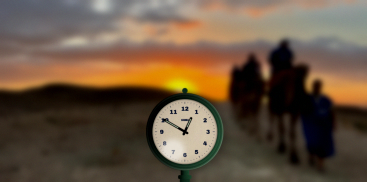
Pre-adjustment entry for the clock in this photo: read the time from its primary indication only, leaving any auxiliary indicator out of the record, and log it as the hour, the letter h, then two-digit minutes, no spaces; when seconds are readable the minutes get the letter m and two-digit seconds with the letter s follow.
12h50
